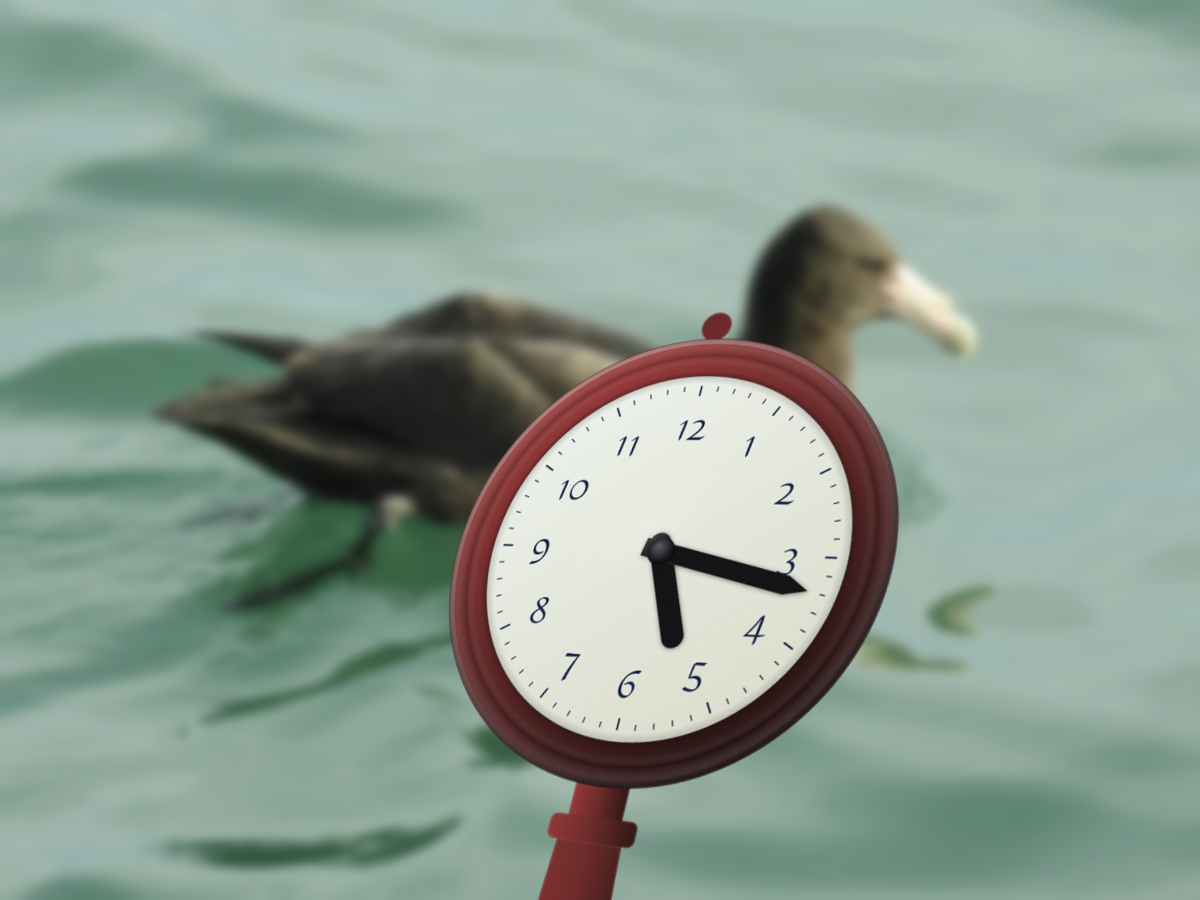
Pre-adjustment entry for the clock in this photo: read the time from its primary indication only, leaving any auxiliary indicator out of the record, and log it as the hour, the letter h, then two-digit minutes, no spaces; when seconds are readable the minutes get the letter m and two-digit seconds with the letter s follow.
5h17
